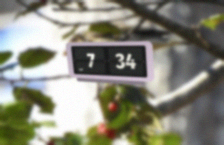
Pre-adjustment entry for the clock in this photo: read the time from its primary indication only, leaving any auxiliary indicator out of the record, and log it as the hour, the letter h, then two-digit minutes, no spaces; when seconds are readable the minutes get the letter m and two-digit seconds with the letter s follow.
7h34
